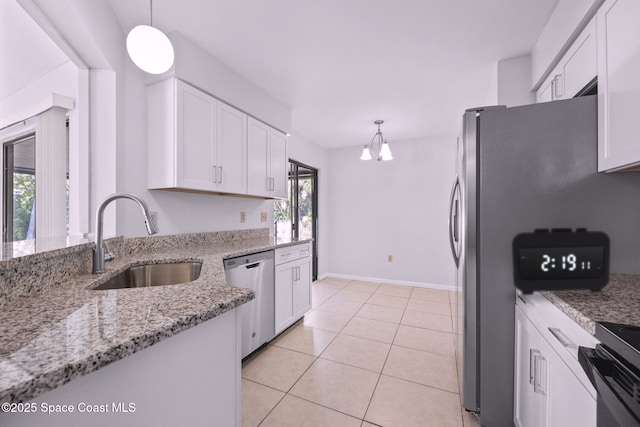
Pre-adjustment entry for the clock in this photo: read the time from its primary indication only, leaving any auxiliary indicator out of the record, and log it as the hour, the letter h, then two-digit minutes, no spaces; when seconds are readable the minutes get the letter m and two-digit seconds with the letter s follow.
2h19
